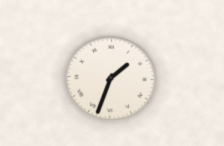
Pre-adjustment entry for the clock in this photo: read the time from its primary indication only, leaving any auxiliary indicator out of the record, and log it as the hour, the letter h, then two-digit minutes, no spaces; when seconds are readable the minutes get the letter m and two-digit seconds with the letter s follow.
1h33
